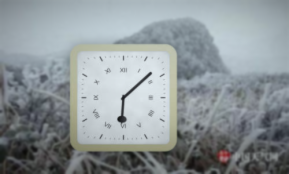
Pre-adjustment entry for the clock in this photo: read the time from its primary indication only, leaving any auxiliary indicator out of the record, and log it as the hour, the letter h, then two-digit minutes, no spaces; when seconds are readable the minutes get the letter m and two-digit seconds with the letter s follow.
6h08
